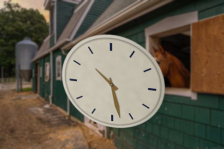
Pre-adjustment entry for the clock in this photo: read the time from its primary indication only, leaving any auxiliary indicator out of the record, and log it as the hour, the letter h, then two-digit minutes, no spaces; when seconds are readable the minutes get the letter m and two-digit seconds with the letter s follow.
10h28
